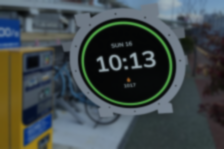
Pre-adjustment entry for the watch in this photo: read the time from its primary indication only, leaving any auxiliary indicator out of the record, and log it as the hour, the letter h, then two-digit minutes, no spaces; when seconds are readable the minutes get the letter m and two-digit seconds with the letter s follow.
10h13
